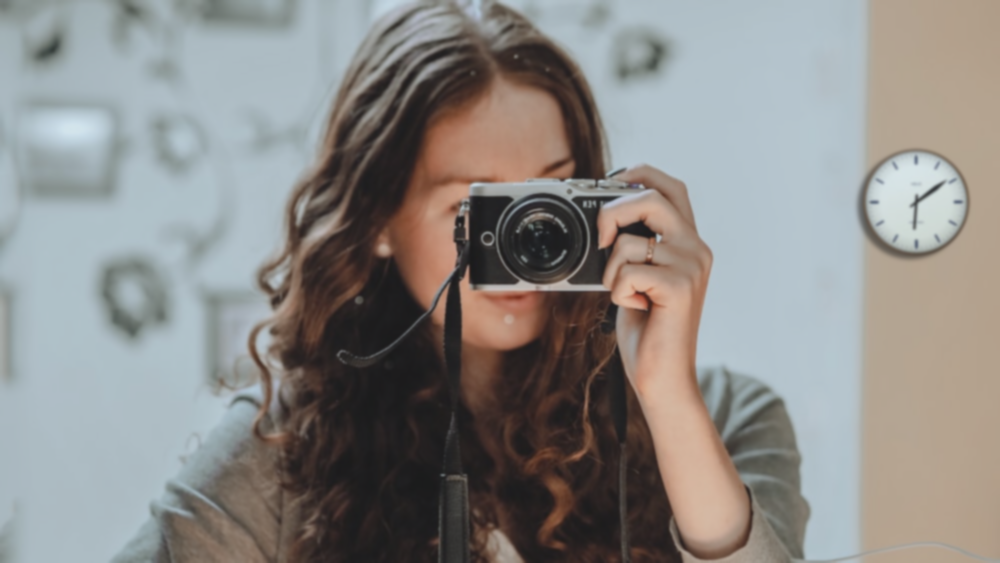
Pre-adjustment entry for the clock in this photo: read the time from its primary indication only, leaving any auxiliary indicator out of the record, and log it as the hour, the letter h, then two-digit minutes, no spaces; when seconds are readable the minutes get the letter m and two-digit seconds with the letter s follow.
6h09
